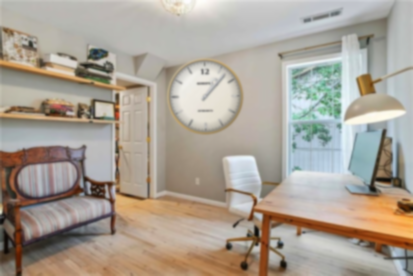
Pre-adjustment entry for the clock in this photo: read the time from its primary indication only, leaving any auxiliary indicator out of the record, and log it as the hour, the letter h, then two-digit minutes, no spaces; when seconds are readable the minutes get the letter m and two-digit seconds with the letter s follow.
1h07
